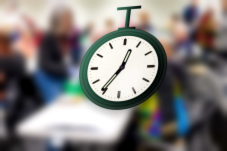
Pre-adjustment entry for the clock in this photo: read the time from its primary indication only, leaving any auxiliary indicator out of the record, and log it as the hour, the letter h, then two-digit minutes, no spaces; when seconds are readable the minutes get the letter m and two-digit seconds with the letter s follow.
12h36
